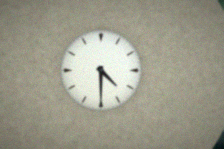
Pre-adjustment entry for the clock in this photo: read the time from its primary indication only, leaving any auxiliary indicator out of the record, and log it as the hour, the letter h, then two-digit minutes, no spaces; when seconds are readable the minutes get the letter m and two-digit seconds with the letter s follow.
4h30
